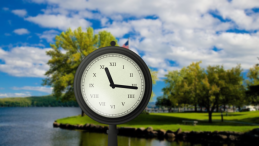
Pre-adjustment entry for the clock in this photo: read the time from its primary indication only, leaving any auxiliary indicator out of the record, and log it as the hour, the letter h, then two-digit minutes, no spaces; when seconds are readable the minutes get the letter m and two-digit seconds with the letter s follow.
11h16
